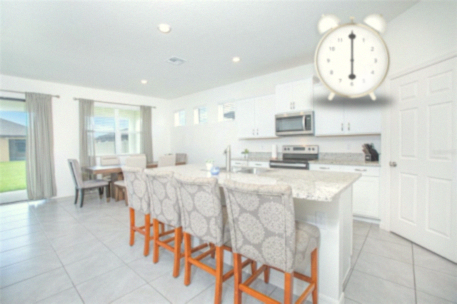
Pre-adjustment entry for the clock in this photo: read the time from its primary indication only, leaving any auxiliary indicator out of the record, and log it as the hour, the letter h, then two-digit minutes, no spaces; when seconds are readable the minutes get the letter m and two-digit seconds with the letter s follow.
6h00
